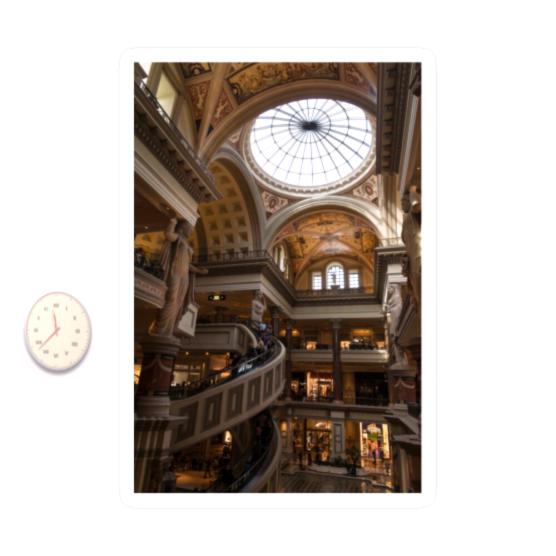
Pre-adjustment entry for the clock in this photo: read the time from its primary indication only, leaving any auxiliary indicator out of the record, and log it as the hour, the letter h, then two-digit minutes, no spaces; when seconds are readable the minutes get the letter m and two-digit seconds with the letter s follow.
11h38
